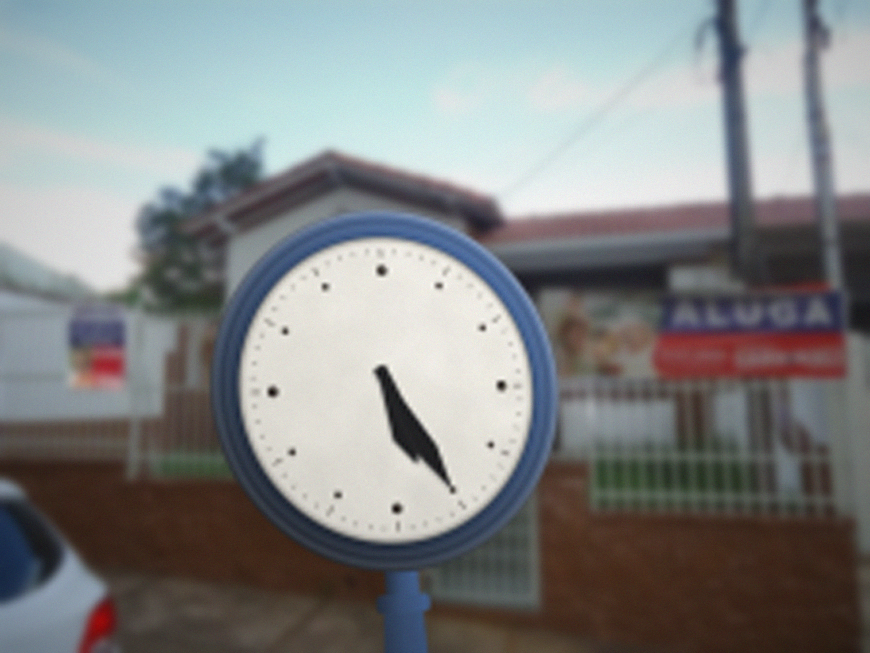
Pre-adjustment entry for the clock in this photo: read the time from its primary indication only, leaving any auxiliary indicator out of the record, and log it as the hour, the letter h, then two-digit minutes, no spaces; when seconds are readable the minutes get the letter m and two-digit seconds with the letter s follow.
5h25
